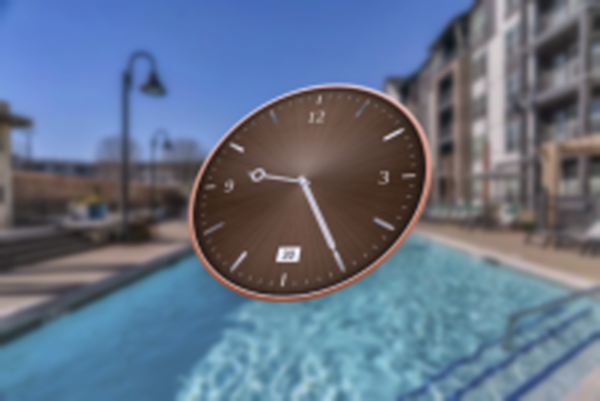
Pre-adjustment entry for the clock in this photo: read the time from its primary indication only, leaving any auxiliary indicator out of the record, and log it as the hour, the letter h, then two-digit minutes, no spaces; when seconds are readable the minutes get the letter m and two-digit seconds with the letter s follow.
9h25
